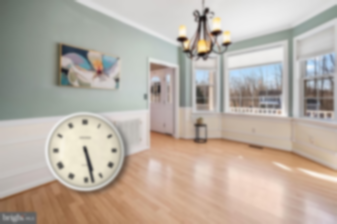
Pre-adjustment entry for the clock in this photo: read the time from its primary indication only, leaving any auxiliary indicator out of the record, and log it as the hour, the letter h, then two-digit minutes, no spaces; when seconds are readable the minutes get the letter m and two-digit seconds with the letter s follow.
5h28
